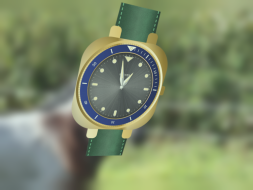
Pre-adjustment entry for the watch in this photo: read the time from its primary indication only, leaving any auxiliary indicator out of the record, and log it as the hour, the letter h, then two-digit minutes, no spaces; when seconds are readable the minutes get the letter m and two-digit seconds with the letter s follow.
12h58
